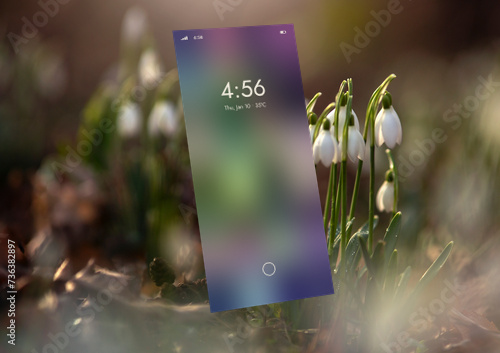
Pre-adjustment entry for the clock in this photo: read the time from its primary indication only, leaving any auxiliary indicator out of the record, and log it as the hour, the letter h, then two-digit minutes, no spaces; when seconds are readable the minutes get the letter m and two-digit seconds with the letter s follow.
4h56
